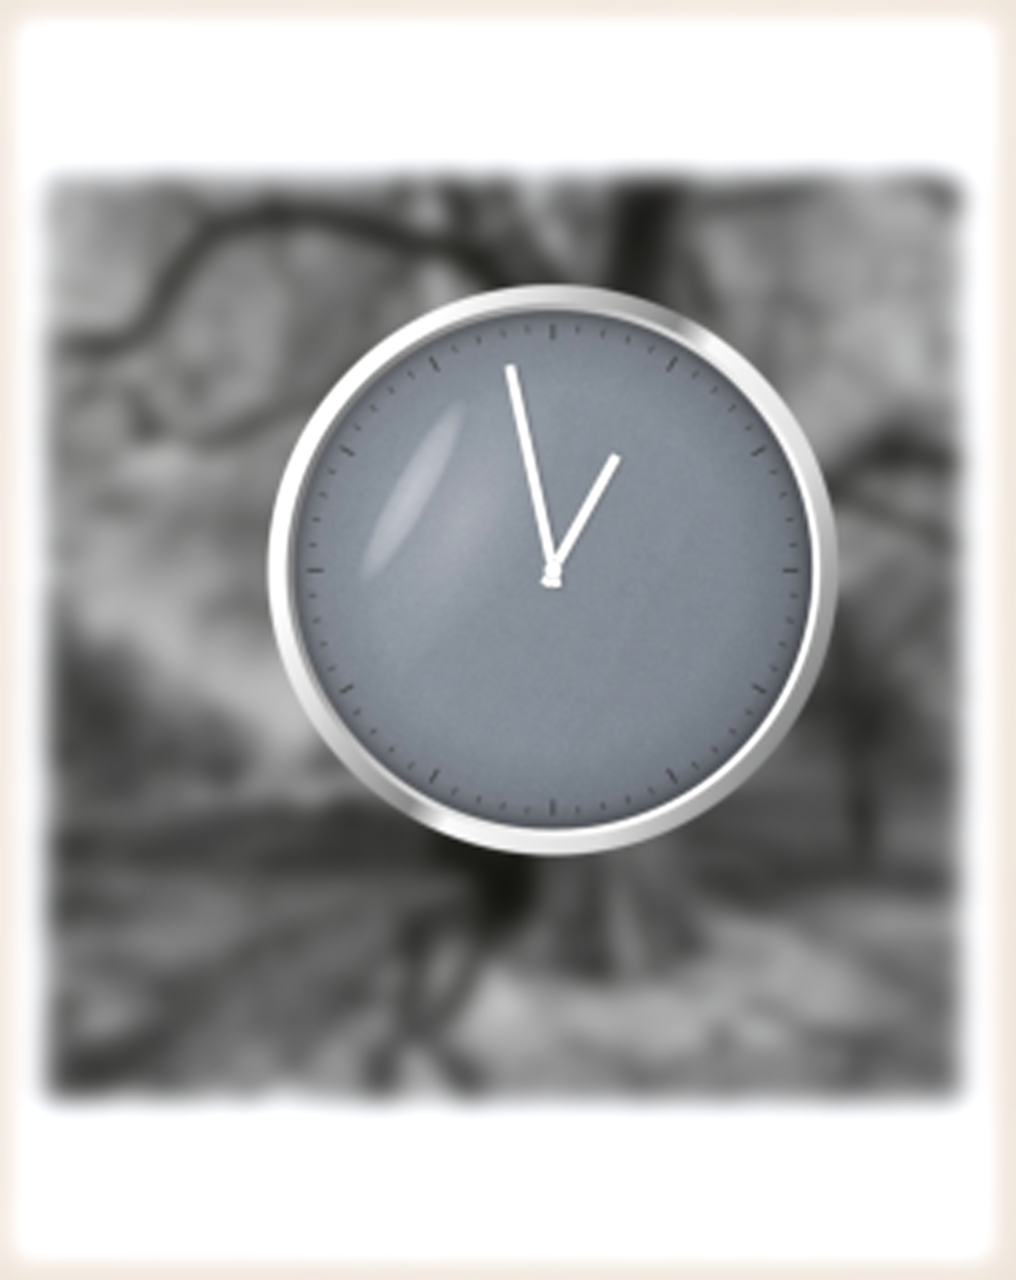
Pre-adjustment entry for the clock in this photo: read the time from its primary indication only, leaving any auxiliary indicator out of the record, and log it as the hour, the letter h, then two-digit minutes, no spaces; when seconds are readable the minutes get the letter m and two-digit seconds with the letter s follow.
12h58
